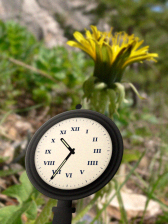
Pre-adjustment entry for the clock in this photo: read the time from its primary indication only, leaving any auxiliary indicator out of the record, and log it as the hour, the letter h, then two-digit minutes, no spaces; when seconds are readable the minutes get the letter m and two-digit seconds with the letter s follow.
10h35
